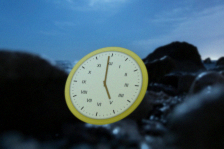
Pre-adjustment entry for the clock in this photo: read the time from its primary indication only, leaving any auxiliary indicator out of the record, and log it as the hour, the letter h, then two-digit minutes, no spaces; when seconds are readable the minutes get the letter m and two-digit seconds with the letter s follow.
4h59
